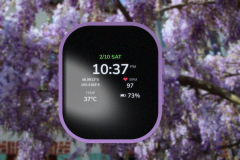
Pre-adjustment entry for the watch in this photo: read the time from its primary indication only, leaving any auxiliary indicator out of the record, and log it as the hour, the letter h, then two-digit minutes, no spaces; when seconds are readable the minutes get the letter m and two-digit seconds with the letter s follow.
10h37
